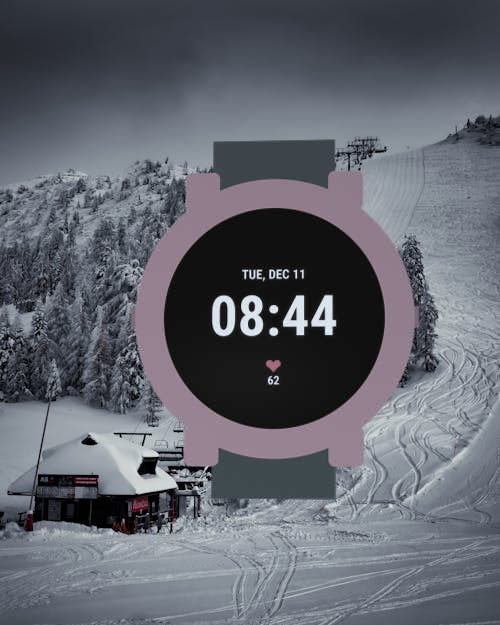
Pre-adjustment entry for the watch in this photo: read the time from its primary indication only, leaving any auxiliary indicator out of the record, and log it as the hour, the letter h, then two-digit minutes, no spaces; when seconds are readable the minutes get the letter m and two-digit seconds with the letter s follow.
8h44
